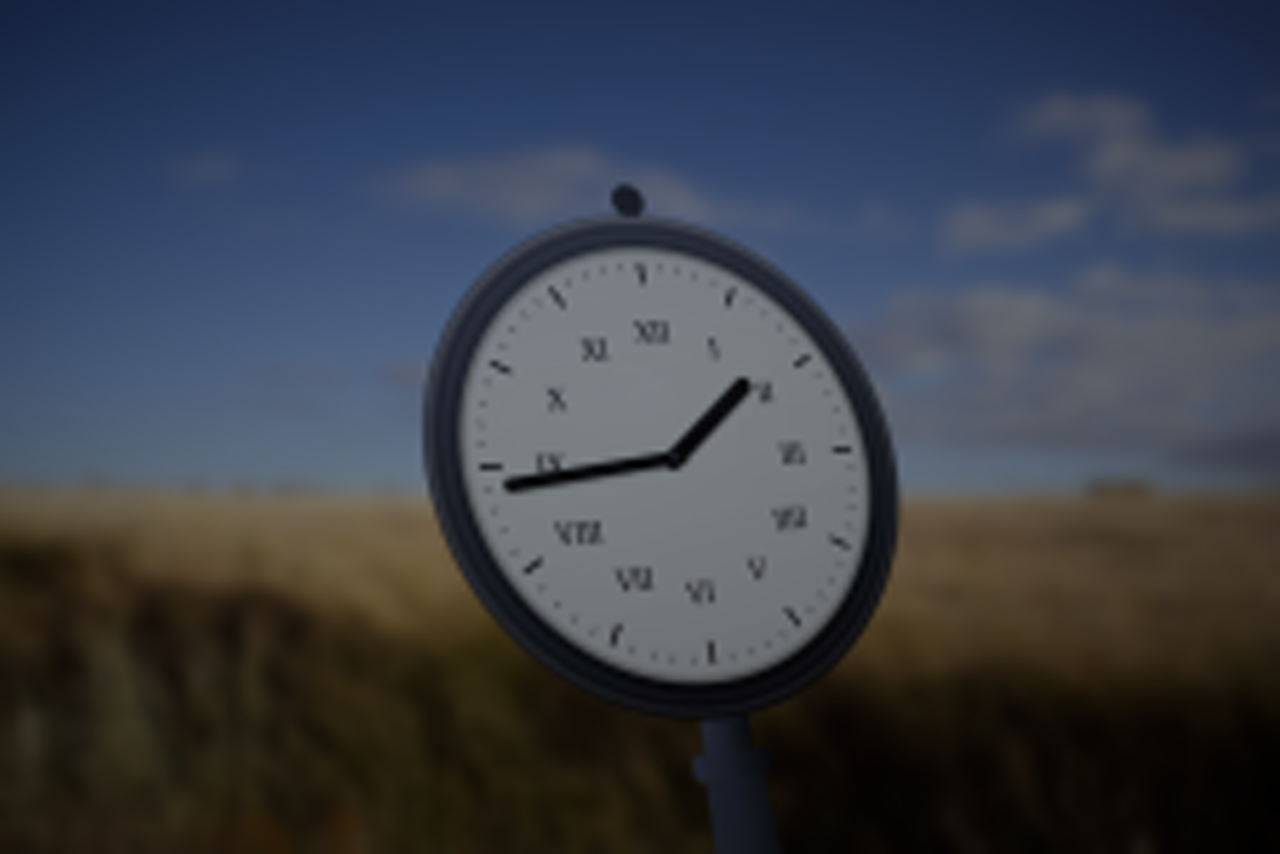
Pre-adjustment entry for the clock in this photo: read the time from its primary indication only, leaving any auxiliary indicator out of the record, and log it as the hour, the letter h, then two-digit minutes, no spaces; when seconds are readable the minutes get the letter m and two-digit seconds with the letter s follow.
1h44
